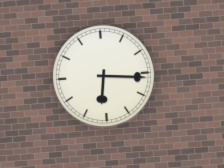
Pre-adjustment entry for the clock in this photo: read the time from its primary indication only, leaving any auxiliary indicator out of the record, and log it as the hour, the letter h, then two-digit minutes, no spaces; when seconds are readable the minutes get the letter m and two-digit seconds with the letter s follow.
6h16
